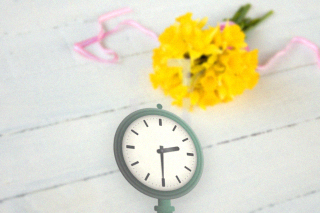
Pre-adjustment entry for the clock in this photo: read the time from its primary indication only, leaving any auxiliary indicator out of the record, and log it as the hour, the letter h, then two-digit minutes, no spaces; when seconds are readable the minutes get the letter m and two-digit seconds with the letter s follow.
2h30
